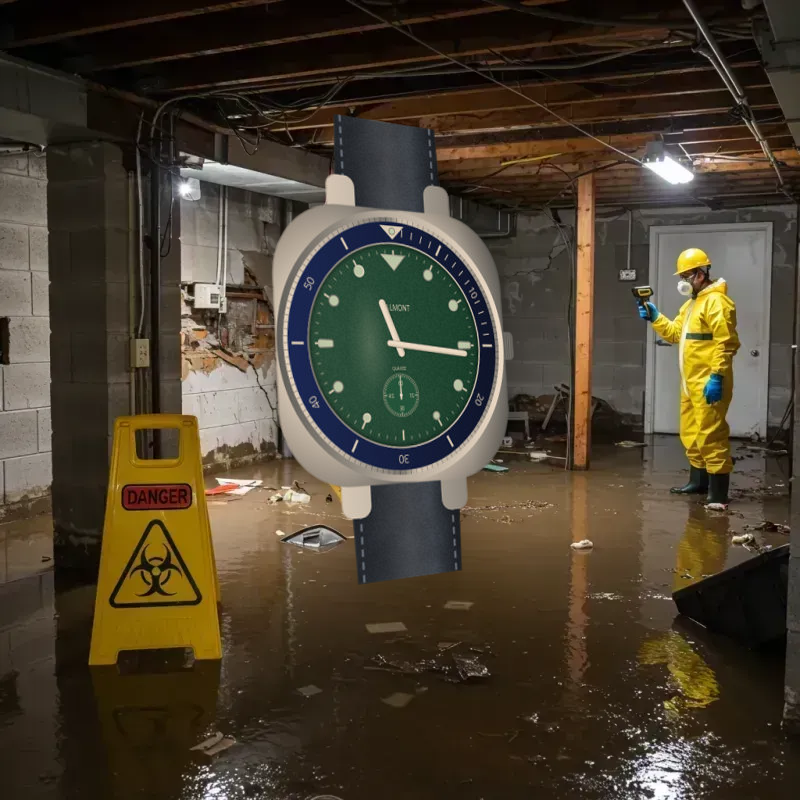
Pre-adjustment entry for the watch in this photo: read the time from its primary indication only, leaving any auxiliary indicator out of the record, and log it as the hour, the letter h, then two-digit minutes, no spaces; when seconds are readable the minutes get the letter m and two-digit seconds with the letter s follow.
11h16
